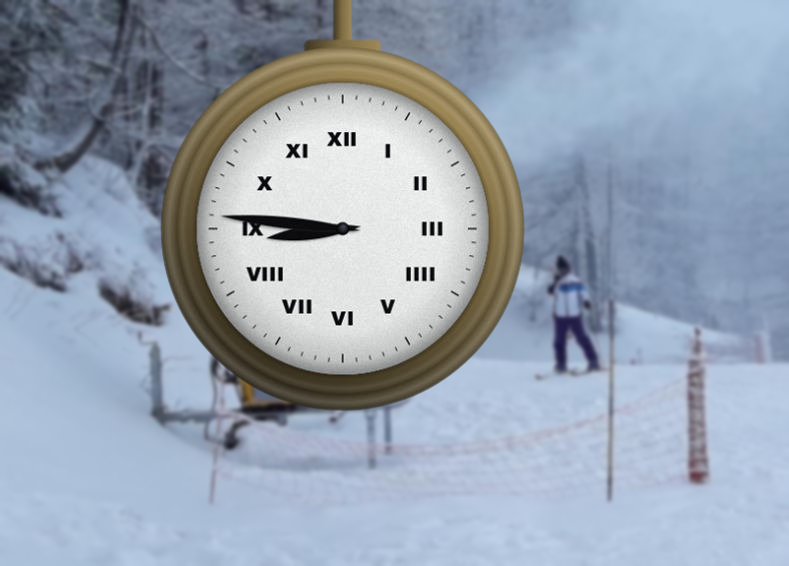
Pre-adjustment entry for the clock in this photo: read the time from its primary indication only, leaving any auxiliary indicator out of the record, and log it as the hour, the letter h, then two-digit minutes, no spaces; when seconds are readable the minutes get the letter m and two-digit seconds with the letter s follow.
8h46
